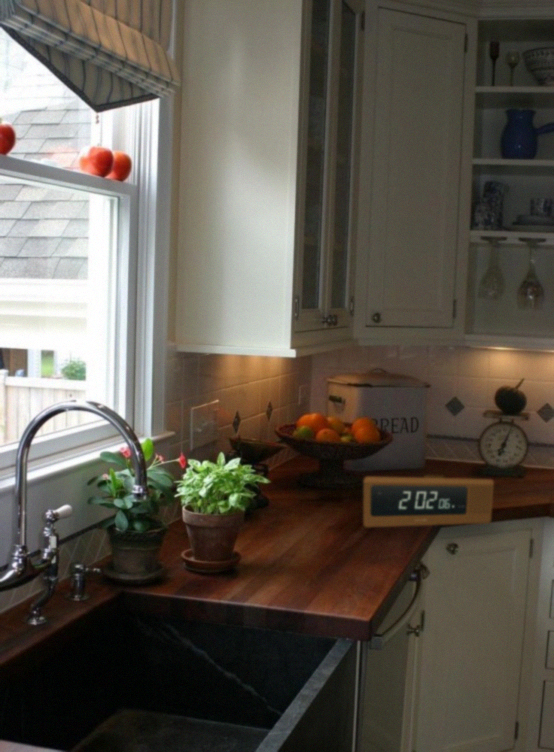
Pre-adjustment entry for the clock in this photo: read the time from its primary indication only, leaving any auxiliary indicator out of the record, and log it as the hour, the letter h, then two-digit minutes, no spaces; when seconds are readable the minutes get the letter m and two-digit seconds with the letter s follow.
2h02
